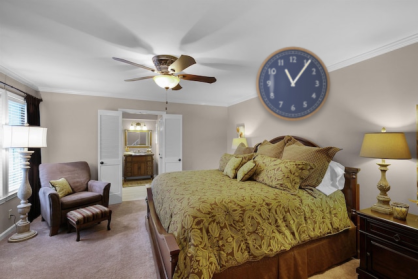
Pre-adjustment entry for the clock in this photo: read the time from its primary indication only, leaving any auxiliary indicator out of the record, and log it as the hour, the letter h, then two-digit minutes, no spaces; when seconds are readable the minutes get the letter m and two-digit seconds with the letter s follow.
11h06
